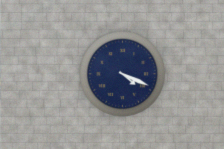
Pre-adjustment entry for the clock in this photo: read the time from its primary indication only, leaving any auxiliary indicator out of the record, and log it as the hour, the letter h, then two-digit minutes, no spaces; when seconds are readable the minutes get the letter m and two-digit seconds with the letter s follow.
4h19
